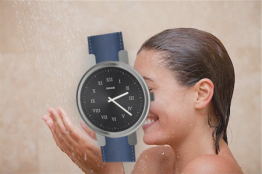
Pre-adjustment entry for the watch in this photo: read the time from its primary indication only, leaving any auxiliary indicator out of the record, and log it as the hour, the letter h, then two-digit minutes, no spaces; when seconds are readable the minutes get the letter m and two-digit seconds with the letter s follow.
2h22
